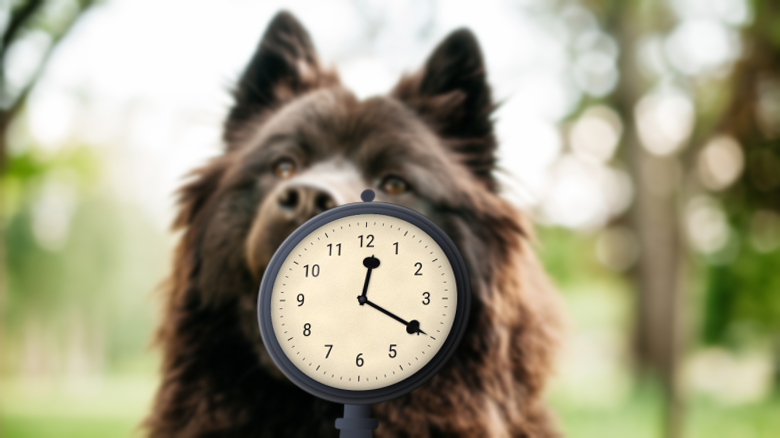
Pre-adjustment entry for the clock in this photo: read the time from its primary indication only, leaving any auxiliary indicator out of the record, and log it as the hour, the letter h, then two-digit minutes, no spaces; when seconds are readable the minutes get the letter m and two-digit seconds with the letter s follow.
12h20
